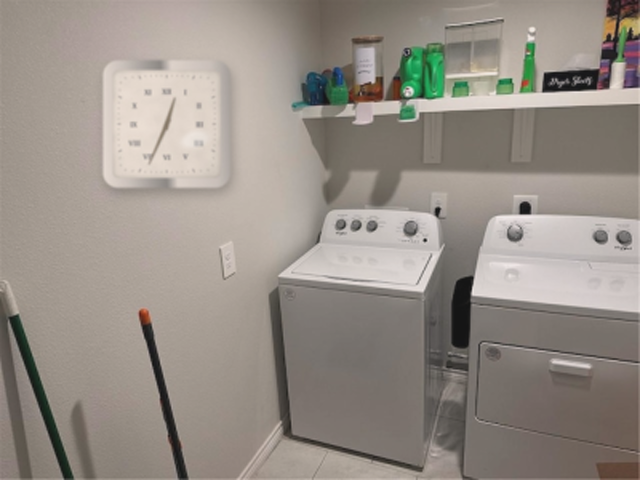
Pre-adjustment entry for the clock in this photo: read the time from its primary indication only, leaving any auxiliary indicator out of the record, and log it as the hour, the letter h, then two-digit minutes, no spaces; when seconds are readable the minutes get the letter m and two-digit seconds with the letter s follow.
12h34
